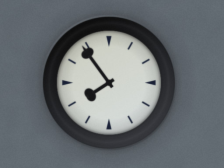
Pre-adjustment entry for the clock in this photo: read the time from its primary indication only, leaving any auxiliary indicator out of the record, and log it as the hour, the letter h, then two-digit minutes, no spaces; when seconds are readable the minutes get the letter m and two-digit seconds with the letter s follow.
7h54
